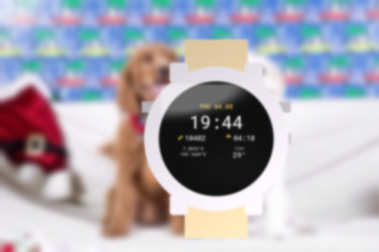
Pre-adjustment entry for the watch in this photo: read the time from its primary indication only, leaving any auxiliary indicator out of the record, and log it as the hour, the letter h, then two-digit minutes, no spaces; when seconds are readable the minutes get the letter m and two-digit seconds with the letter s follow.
19h44
